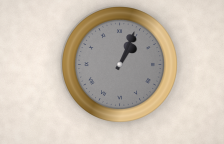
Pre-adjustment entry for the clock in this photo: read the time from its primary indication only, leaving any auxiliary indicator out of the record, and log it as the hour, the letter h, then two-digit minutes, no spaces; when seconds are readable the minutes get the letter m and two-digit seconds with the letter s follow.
1h04
